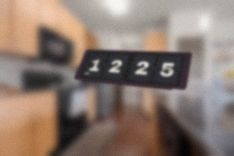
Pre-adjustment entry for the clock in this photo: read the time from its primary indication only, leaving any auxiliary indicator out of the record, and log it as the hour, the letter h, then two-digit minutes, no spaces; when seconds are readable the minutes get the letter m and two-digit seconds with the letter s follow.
12h25
